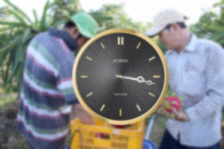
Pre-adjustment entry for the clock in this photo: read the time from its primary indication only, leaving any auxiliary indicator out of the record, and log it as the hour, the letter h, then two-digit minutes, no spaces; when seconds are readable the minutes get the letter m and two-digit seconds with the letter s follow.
3h17
